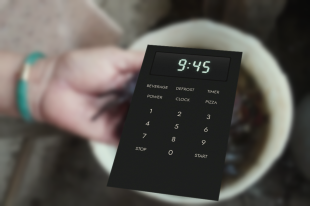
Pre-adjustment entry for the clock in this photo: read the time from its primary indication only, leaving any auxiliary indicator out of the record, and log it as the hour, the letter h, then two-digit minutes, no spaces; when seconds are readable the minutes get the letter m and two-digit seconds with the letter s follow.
9h45
